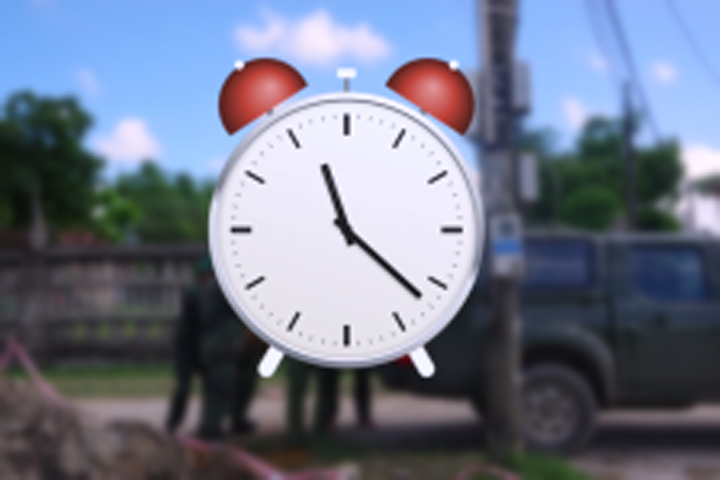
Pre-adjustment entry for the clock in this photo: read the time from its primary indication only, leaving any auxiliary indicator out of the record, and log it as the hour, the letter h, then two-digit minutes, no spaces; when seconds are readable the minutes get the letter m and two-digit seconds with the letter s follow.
11h22
